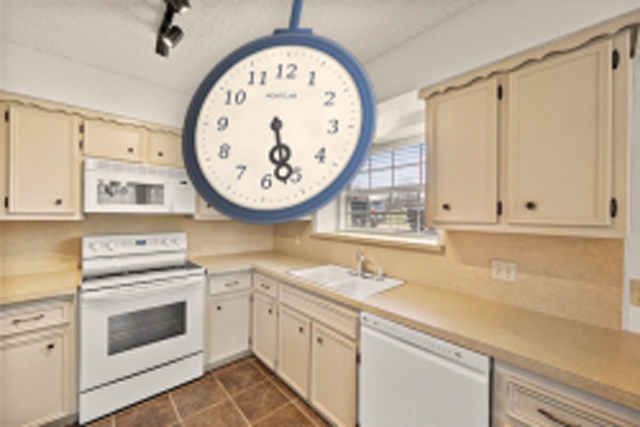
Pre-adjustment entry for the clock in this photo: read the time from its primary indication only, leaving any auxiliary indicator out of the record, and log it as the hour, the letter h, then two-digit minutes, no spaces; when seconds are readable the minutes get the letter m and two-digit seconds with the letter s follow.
5h27
